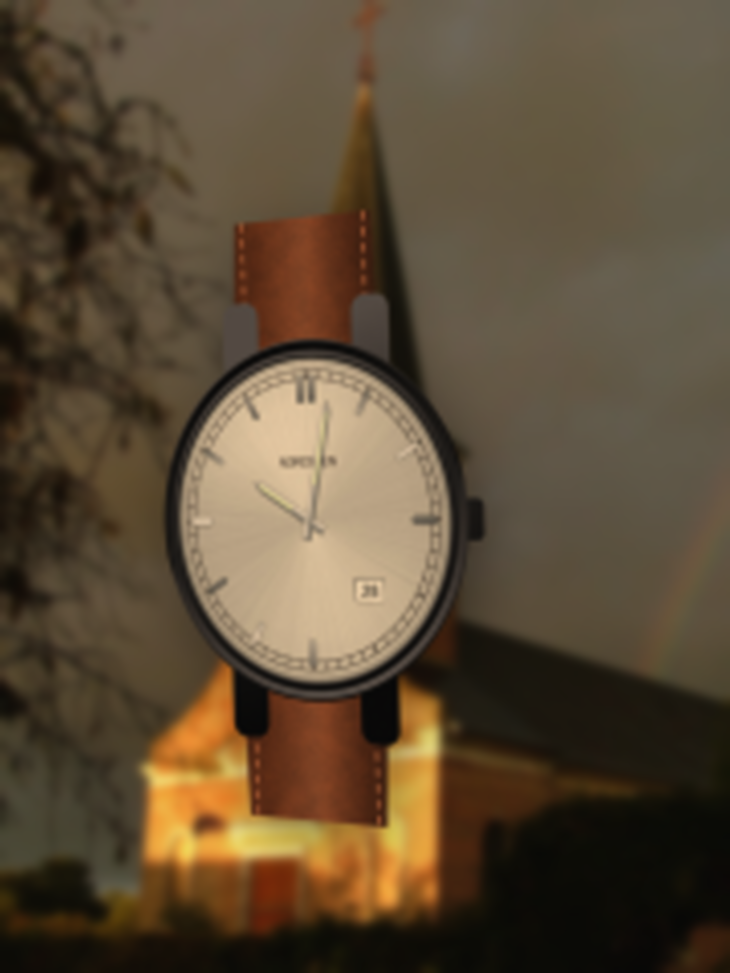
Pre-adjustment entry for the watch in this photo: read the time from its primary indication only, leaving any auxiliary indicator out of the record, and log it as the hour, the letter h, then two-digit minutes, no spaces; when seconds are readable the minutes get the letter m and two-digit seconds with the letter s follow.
10h02
